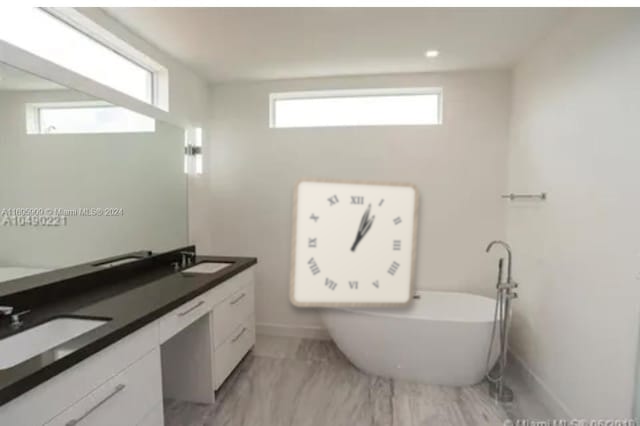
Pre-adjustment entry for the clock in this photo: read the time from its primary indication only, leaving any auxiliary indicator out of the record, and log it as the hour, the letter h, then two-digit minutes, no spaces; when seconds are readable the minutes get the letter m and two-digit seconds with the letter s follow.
1h03
